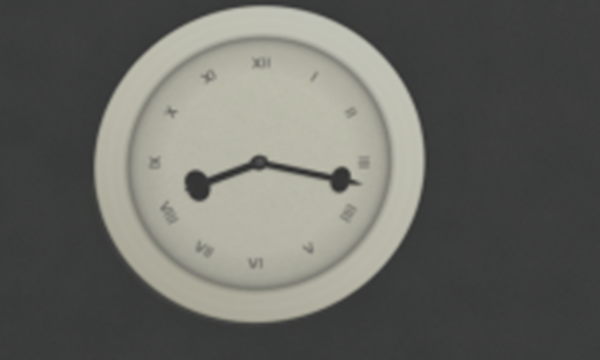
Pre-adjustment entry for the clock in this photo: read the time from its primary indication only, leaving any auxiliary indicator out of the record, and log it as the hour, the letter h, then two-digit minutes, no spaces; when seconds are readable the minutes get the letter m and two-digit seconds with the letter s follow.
8h17
